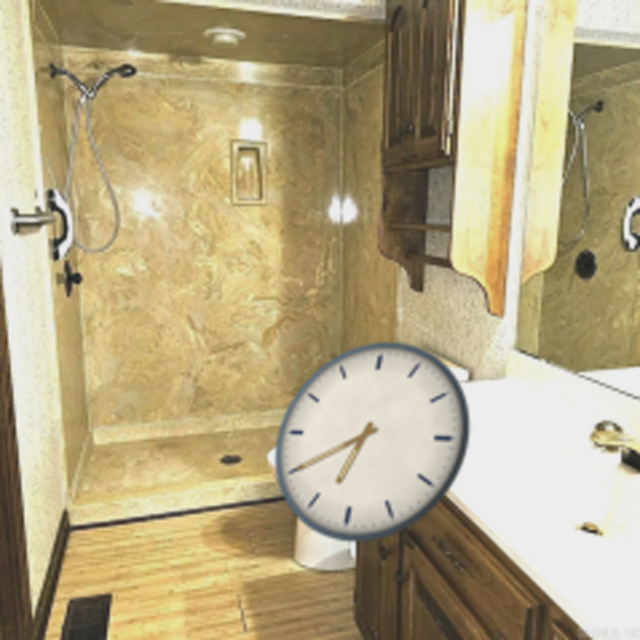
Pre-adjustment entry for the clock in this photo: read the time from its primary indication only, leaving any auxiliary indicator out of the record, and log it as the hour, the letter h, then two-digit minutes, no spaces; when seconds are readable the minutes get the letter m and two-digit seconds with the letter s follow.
6h40
